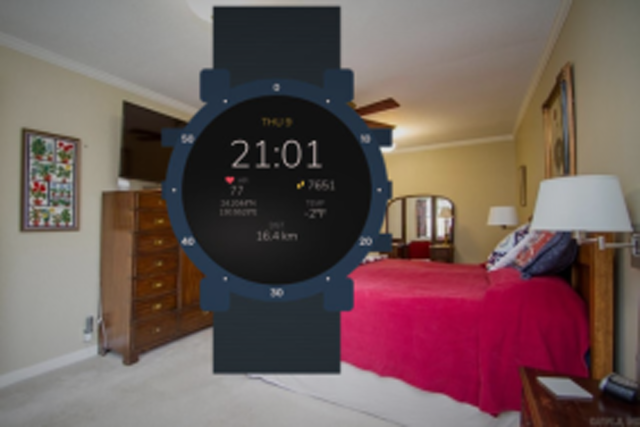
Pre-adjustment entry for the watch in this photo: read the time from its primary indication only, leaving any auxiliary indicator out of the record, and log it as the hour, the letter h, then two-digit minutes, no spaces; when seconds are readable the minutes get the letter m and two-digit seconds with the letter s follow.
21h01
